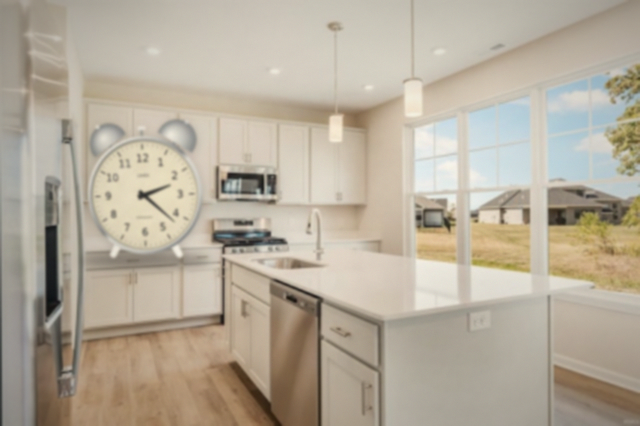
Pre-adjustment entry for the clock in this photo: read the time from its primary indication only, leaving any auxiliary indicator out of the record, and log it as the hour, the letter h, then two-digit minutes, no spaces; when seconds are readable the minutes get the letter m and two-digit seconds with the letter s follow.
2h22
